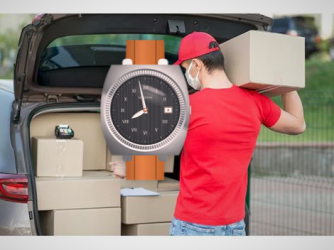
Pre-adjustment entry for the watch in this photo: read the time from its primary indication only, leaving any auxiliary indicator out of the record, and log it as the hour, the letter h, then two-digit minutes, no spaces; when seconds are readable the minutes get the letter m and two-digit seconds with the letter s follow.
7h58
